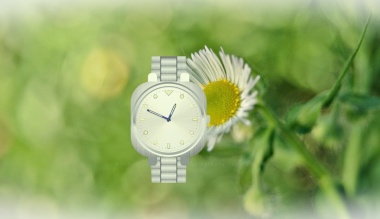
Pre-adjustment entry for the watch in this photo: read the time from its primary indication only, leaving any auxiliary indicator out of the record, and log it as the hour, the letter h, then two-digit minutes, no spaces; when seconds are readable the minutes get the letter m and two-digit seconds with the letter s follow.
12h49
